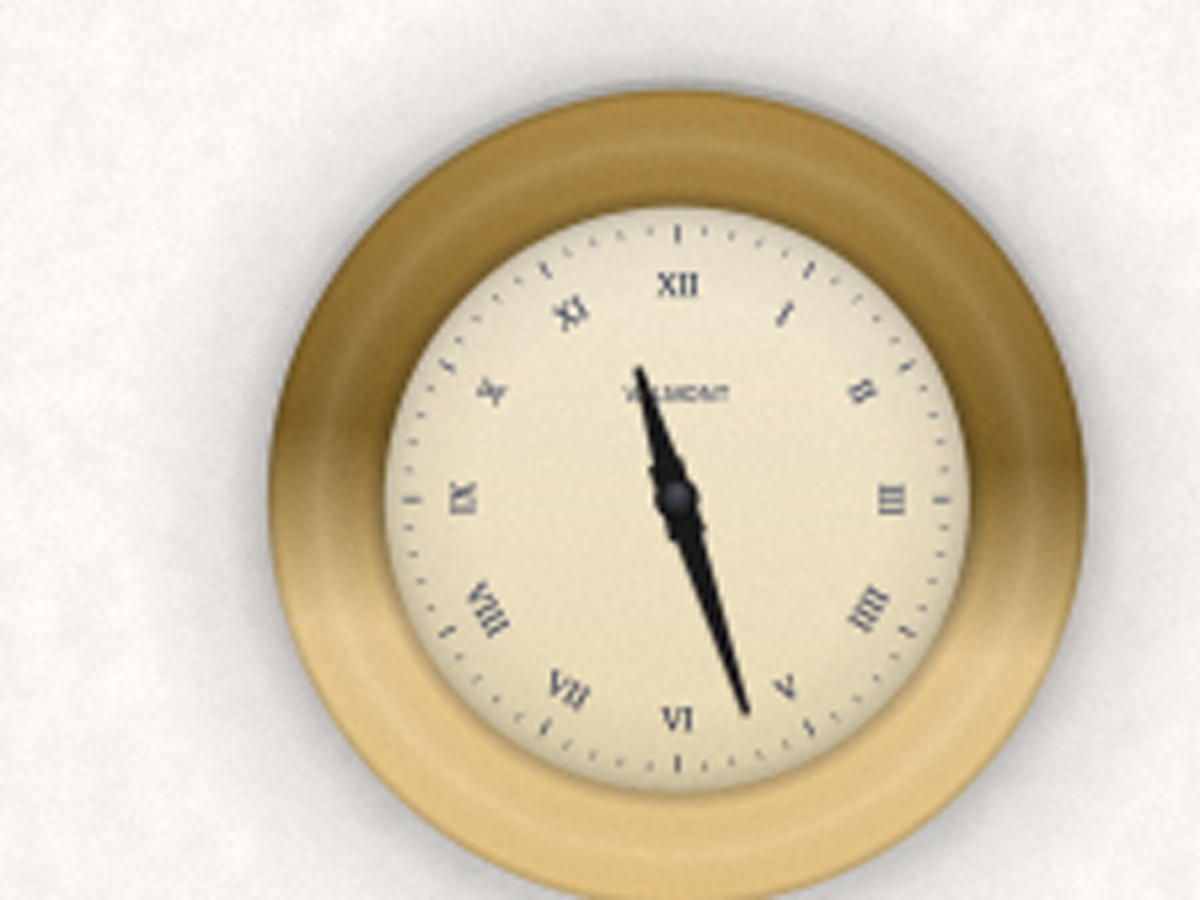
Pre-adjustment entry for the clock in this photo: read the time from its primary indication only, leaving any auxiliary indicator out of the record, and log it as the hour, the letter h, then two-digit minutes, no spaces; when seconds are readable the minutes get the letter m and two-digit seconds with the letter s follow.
11h27
